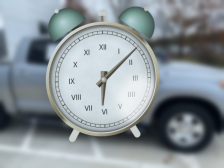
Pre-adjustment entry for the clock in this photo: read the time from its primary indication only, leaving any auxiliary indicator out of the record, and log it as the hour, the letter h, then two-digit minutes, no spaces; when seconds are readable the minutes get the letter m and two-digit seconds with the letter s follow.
6h08
